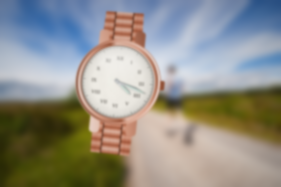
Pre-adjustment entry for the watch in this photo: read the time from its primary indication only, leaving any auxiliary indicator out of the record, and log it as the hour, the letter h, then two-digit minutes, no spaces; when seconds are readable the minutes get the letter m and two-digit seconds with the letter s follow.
4h18
